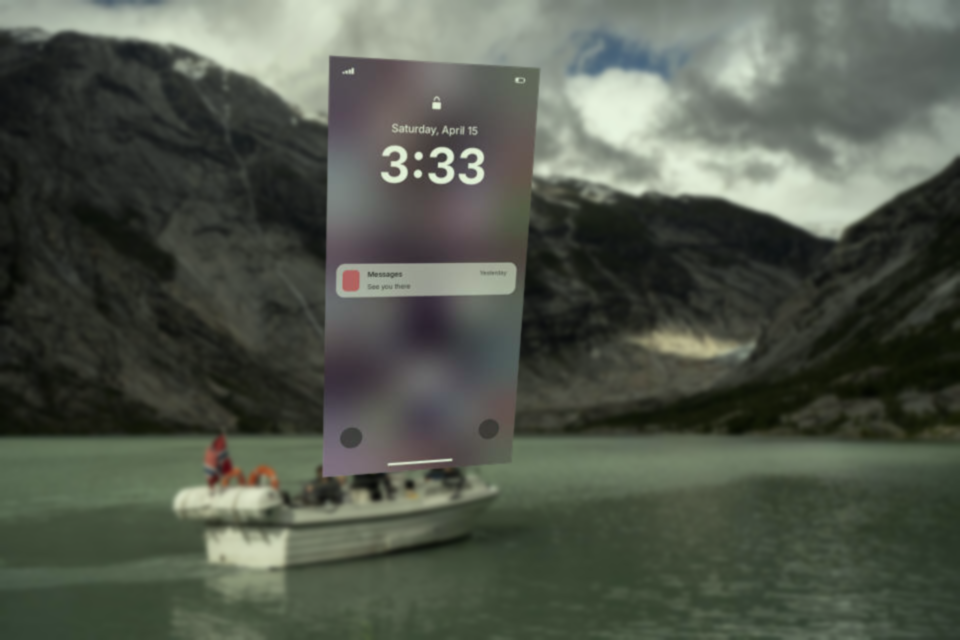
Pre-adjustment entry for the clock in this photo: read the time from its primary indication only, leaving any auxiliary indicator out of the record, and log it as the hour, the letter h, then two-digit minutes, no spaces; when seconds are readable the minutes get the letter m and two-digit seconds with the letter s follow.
3h33
